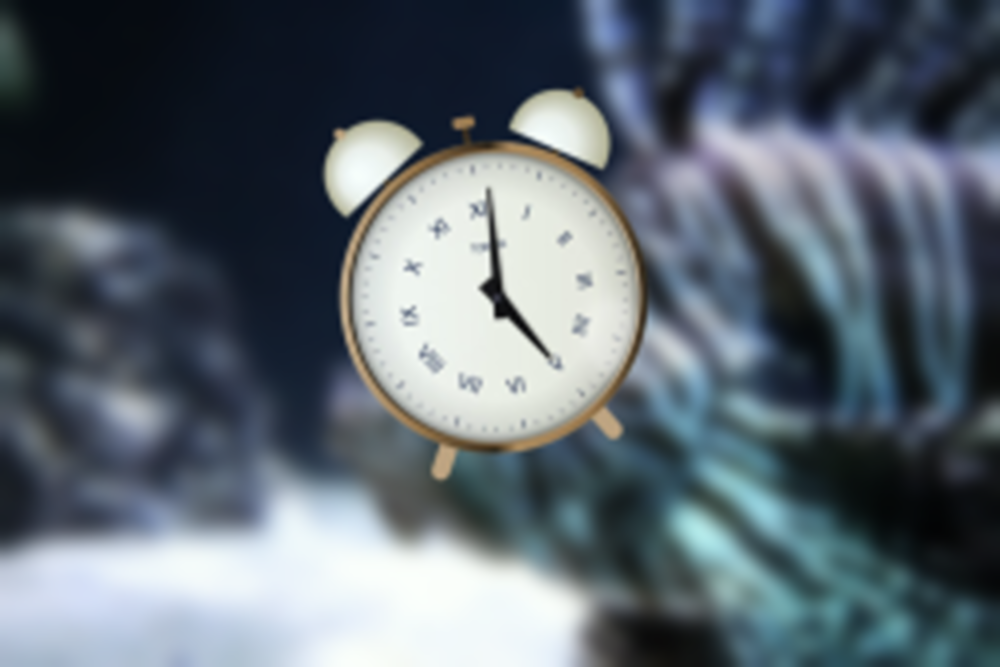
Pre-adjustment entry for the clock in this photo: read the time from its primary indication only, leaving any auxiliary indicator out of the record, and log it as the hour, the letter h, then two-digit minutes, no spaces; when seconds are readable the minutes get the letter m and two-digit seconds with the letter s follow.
5h01
